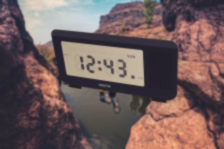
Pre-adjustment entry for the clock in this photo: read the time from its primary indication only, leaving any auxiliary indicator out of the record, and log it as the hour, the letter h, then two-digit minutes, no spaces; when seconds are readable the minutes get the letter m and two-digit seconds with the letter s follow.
12h43
